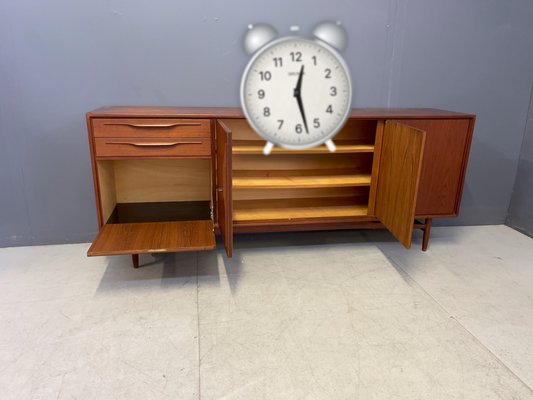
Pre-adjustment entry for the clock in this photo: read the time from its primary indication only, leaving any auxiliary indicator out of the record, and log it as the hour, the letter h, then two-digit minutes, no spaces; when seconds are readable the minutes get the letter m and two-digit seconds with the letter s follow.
12h28
